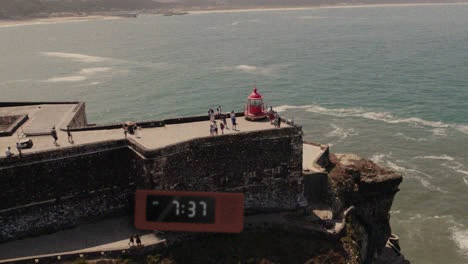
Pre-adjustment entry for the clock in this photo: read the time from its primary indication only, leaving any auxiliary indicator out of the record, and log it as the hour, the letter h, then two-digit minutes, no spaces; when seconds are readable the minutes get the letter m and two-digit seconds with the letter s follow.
7h37
